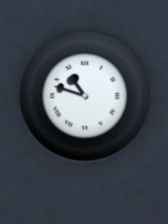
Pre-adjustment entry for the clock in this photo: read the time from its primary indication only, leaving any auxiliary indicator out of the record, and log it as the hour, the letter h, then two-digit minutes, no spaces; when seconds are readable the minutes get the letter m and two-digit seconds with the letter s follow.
10h48
